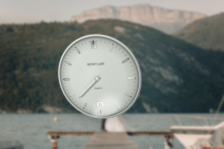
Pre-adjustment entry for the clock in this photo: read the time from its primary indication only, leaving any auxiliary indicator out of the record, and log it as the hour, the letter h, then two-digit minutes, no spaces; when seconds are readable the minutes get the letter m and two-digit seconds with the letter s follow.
7h38
